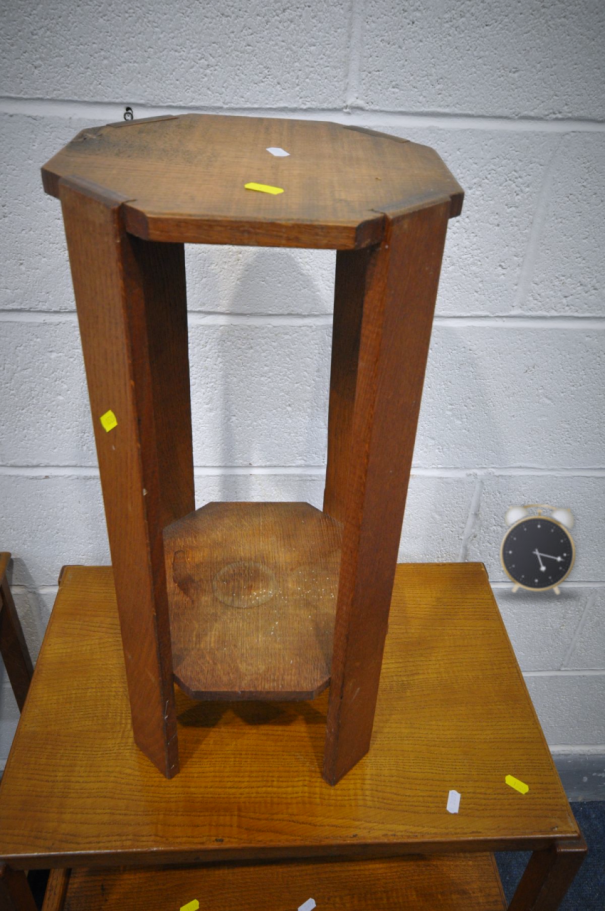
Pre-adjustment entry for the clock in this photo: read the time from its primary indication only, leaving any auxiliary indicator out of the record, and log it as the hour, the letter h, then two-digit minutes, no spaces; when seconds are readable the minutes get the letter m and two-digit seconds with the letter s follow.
5h17
